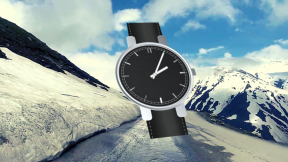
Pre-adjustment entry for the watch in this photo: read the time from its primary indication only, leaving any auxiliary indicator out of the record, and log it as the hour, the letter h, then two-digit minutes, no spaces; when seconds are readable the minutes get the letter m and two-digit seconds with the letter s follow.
2h05
